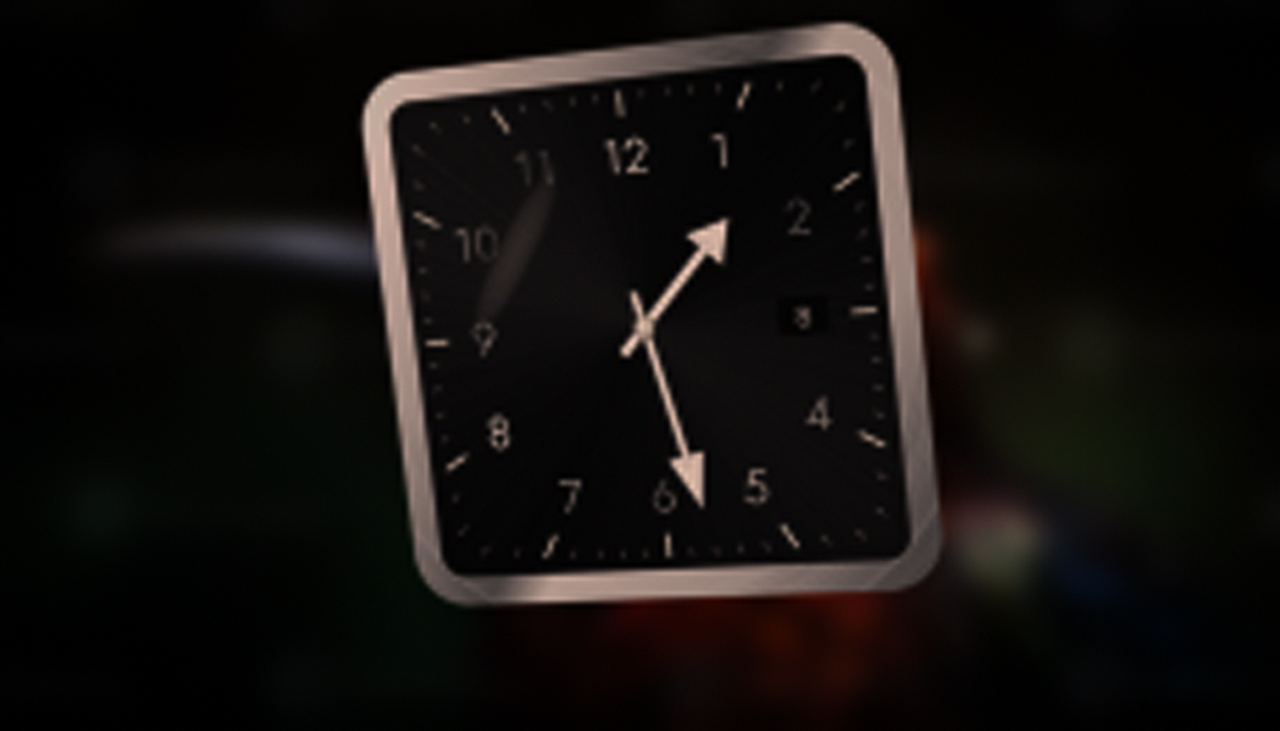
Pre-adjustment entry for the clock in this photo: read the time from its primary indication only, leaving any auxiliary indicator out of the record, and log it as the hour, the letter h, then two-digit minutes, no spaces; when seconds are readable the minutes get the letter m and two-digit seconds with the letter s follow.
1h28
